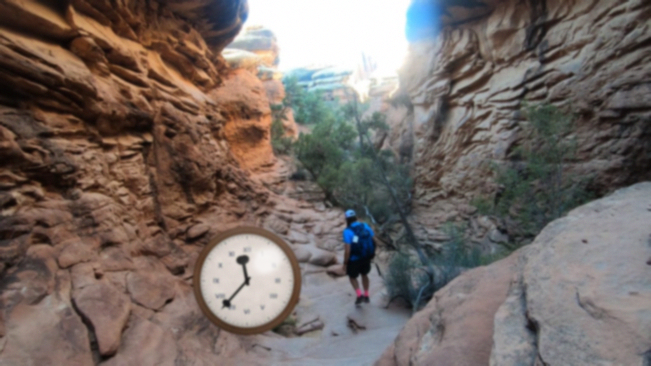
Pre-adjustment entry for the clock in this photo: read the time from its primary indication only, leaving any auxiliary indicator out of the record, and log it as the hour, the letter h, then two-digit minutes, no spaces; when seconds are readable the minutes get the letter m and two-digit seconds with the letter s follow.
11h37
